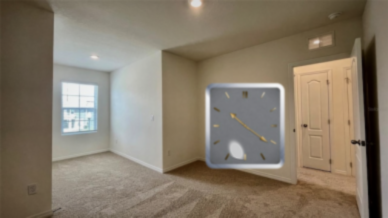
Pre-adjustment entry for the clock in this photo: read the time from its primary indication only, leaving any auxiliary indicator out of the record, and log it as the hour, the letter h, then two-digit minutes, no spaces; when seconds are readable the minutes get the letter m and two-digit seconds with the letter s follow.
10h21
